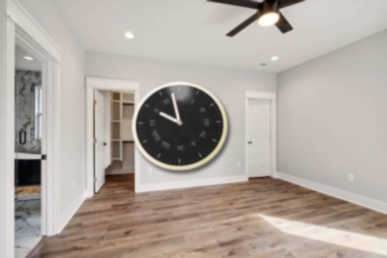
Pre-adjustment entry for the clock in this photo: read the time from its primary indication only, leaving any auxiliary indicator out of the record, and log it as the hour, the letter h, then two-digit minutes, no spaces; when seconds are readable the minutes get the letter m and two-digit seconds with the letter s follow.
9h58
